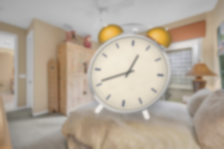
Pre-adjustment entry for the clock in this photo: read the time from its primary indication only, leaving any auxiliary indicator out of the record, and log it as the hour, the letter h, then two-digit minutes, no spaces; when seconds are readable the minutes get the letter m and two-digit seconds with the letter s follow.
12h41
